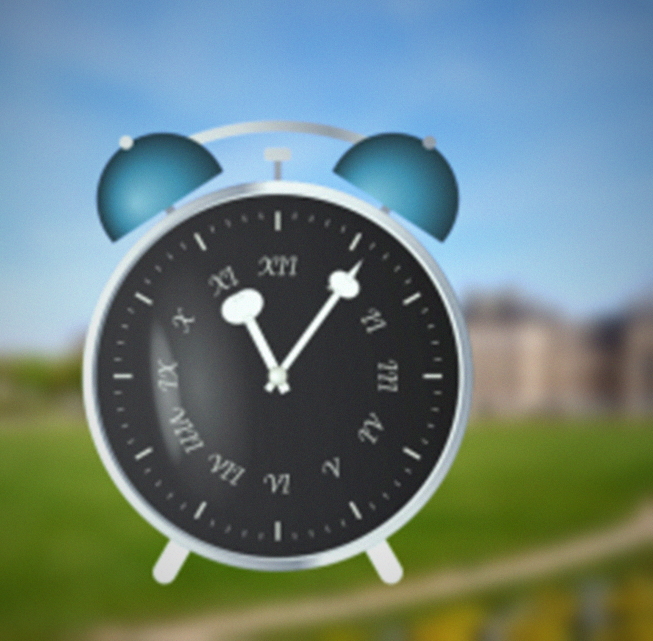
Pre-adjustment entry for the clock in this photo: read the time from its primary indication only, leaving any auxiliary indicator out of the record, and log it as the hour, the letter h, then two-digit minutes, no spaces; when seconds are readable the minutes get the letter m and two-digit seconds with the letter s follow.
11h06
